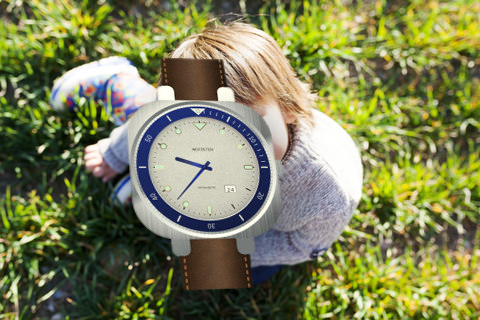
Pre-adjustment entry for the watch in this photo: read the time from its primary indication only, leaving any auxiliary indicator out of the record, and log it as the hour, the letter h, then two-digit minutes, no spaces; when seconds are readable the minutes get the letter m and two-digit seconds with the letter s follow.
9h37
